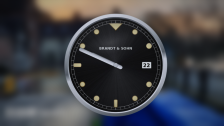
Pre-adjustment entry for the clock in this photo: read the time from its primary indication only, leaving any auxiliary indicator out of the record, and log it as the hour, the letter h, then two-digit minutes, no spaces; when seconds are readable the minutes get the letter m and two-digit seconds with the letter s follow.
9h49
